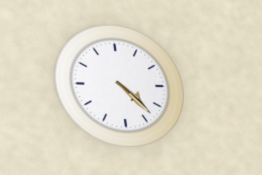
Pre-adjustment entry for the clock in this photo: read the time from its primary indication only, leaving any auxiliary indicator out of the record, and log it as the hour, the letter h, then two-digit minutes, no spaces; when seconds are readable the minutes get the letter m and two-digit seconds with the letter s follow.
4h23
